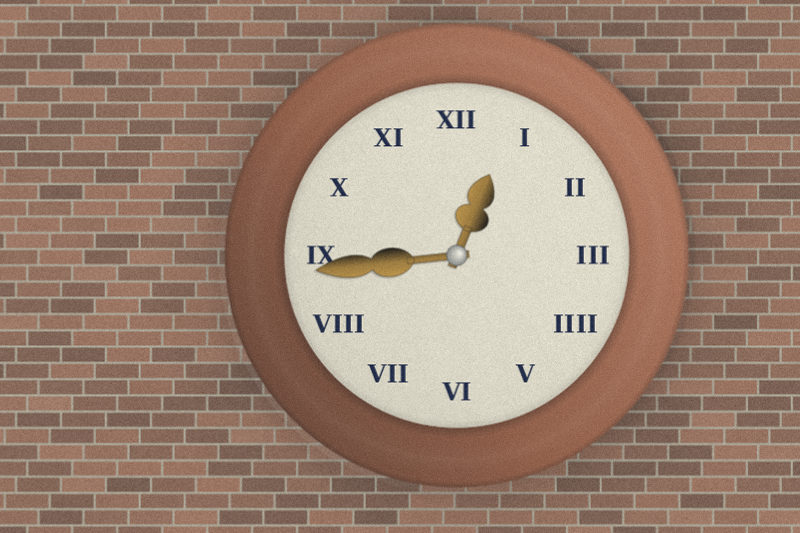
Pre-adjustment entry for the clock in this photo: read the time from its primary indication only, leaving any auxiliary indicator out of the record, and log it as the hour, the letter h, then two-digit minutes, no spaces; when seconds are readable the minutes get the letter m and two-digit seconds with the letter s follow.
12h44
